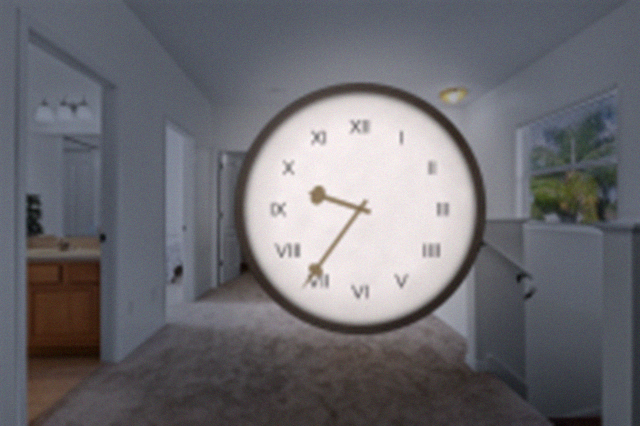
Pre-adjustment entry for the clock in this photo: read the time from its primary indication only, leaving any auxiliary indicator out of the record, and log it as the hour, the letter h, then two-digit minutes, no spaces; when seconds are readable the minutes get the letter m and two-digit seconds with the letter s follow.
9h36
